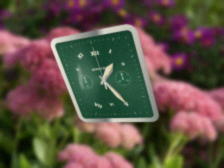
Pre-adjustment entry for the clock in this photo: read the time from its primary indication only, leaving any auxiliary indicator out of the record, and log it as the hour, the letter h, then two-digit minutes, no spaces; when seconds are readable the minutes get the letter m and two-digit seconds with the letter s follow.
1h25
